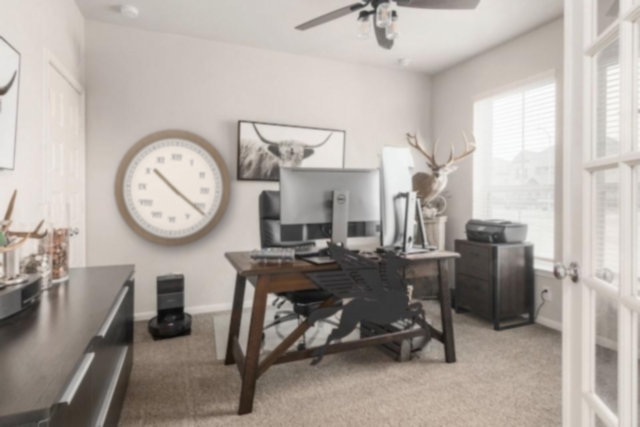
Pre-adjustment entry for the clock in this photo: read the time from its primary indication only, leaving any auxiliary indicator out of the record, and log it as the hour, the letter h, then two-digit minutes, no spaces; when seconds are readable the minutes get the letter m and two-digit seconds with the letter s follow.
10h21
